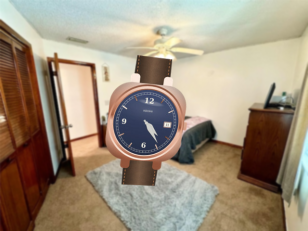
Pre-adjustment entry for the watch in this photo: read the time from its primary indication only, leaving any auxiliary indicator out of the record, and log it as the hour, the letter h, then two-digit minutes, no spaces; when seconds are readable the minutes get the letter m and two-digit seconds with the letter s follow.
4h24
